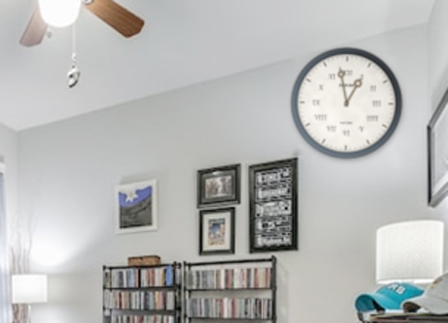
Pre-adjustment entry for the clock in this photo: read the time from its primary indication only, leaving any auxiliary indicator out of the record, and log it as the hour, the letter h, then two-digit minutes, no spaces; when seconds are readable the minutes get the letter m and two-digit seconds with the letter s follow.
12h58
